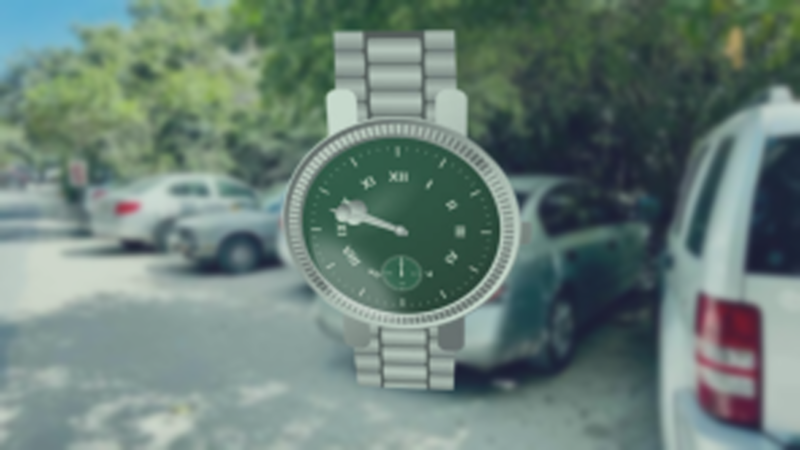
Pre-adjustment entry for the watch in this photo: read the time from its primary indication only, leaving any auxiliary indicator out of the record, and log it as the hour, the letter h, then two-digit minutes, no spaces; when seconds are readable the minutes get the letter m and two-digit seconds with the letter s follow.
9h48
